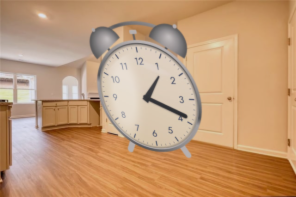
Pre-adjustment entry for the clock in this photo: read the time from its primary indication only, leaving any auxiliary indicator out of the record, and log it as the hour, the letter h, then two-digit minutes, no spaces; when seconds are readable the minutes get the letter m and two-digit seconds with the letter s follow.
1h19
